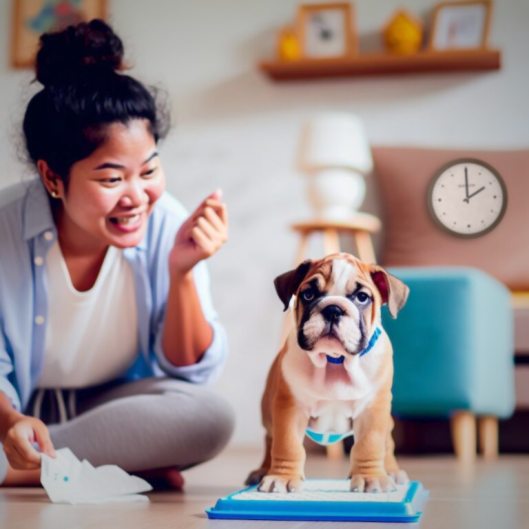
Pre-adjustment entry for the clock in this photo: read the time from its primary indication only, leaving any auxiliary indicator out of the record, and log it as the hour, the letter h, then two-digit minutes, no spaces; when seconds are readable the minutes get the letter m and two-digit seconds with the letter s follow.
2h00
